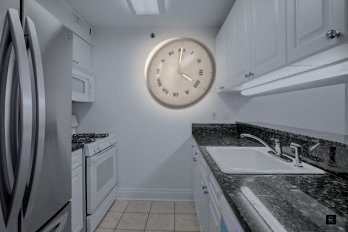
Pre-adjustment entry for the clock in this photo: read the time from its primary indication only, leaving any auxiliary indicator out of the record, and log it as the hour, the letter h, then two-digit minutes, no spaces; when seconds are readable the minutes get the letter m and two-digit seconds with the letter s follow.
4h00
